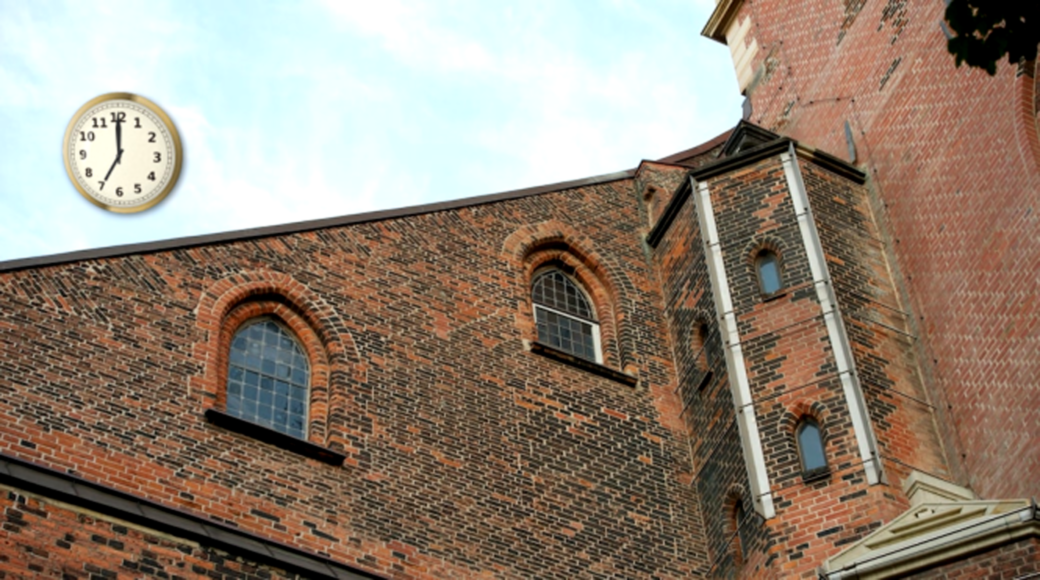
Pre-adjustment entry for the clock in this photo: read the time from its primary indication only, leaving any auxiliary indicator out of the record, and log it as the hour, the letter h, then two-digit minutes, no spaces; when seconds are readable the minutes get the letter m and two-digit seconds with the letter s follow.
7h00
